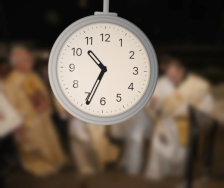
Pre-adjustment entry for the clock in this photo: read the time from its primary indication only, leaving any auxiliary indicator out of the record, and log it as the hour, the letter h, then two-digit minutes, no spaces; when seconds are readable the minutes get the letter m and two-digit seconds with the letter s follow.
10h34
